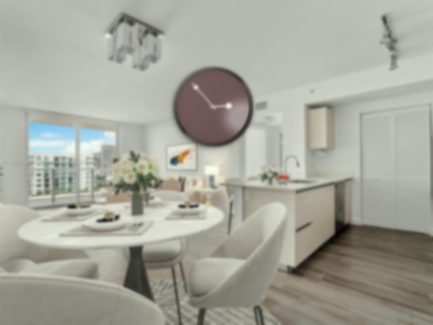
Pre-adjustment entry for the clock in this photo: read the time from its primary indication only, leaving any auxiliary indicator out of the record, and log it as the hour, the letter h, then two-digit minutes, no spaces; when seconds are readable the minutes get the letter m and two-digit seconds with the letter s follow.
2h53
